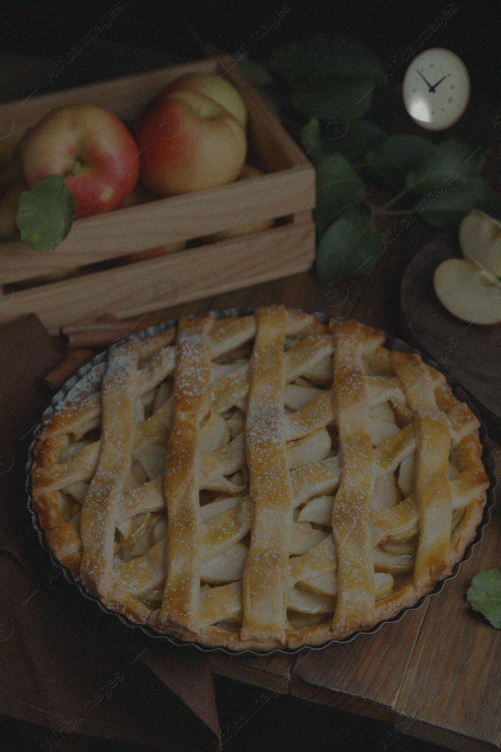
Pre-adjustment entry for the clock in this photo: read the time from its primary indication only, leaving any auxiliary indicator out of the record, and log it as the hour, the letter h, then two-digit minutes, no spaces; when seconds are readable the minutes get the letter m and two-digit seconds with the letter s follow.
1h53
